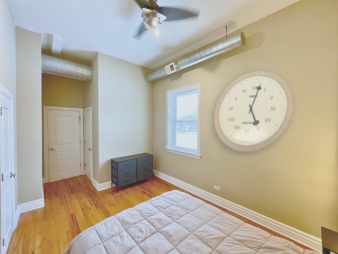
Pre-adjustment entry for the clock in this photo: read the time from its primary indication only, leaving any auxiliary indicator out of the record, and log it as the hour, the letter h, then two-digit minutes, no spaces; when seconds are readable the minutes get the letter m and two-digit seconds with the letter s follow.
5h02
